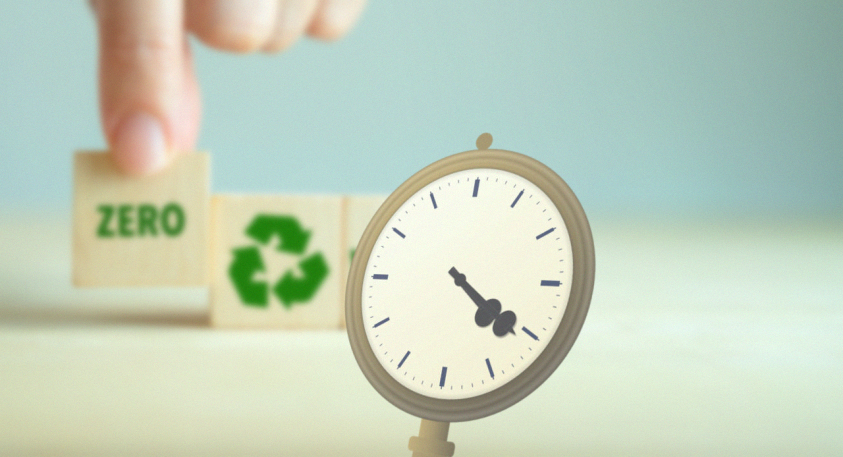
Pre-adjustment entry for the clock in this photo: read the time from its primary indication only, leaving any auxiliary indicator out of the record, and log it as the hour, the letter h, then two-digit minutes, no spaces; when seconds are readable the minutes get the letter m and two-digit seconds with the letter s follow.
4h21
